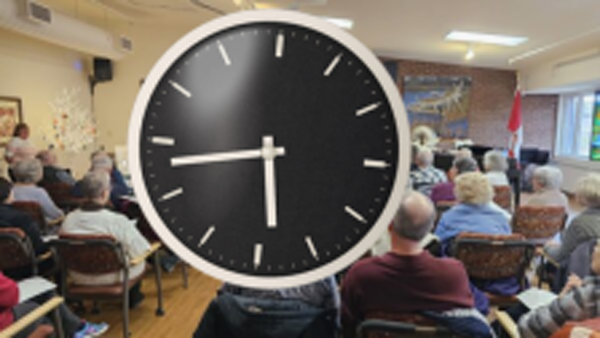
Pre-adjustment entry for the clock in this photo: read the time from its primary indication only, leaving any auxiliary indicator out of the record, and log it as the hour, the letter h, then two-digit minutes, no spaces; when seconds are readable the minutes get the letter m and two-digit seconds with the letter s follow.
5h43
